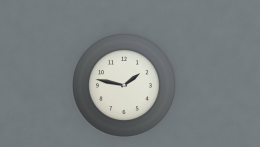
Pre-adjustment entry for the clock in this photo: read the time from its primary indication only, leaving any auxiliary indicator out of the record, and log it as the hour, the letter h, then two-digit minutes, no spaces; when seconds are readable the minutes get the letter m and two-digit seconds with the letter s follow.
1h47
